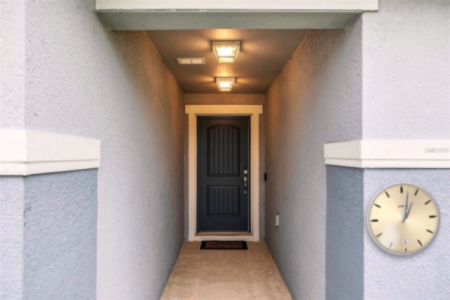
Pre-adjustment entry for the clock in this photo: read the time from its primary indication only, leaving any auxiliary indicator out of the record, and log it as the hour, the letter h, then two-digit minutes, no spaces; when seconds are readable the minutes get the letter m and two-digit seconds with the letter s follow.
1h02
